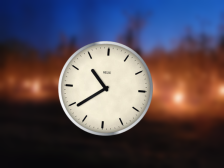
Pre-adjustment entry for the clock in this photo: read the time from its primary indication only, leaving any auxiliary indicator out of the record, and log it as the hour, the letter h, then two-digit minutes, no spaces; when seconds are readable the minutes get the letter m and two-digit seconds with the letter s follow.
10h39
